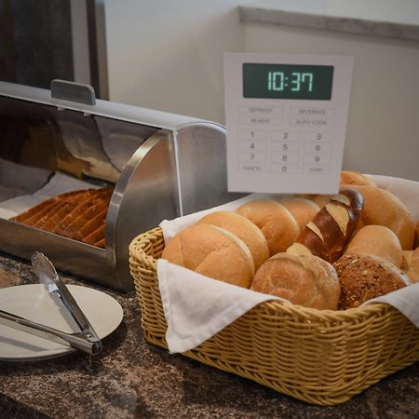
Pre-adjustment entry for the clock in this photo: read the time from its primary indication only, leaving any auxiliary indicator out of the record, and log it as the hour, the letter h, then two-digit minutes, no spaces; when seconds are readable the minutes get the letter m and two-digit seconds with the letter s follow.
10h37
